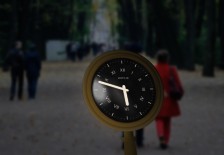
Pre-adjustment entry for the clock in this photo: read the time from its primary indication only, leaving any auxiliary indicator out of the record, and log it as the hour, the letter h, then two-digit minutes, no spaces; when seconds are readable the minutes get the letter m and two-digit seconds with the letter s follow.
5h48
